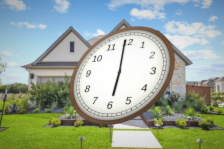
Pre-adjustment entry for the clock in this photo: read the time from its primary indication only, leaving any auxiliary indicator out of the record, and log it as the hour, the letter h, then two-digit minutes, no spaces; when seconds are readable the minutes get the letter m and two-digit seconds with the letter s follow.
5h59
